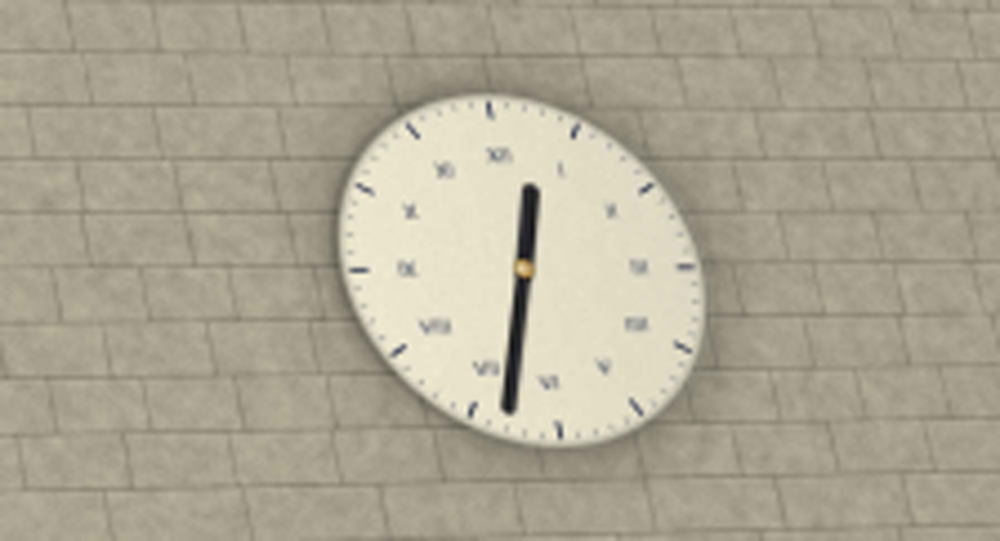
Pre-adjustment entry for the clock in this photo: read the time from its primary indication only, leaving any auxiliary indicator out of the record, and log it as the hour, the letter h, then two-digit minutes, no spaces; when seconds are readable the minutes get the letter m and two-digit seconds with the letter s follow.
12h33
